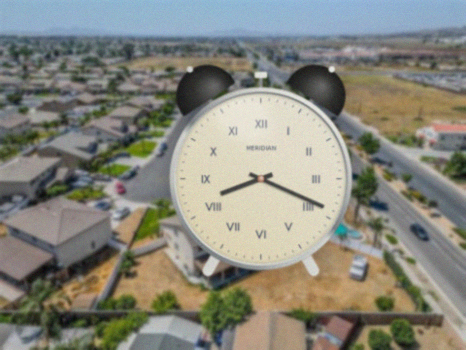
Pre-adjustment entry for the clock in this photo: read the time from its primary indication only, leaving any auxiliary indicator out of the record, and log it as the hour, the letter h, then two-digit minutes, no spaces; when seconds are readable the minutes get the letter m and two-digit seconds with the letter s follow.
8h19
